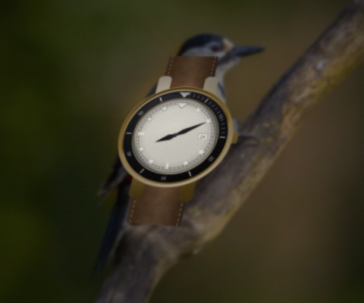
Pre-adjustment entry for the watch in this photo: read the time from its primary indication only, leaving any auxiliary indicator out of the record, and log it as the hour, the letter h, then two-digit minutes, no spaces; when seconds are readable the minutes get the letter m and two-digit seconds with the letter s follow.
8h10
